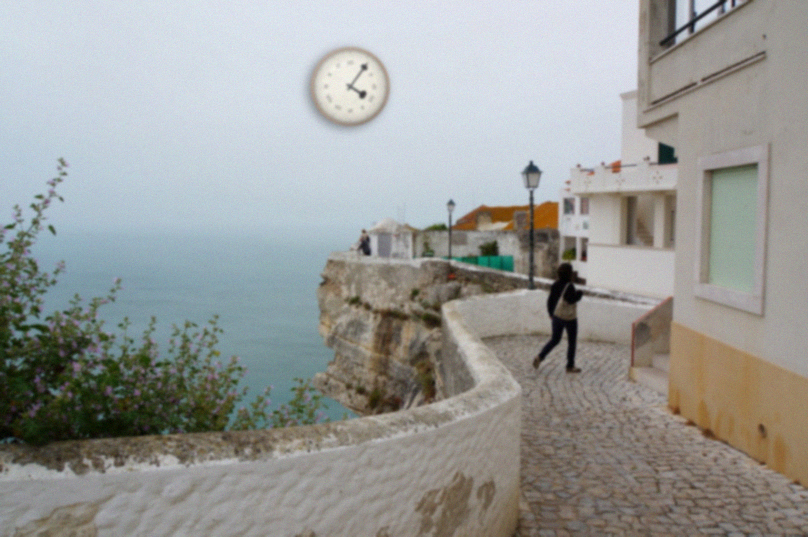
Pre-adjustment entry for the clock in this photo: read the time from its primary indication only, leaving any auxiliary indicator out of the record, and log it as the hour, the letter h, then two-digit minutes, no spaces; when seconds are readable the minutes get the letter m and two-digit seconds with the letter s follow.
4h06
